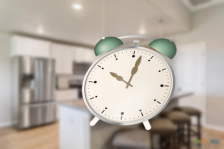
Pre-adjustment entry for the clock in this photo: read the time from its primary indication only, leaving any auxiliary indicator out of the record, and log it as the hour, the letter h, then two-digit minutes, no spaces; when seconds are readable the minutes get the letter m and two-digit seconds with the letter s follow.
10h02
